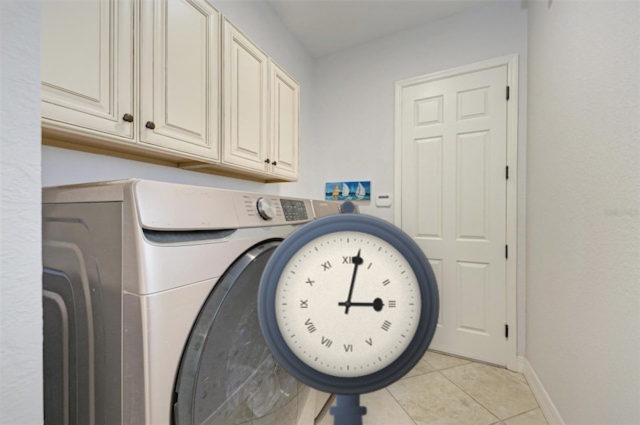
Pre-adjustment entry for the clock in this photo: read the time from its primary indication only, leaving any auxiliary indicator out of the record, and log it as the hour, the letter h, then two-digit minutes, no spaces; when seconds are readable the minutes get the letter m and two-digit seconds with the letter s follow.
3h02
